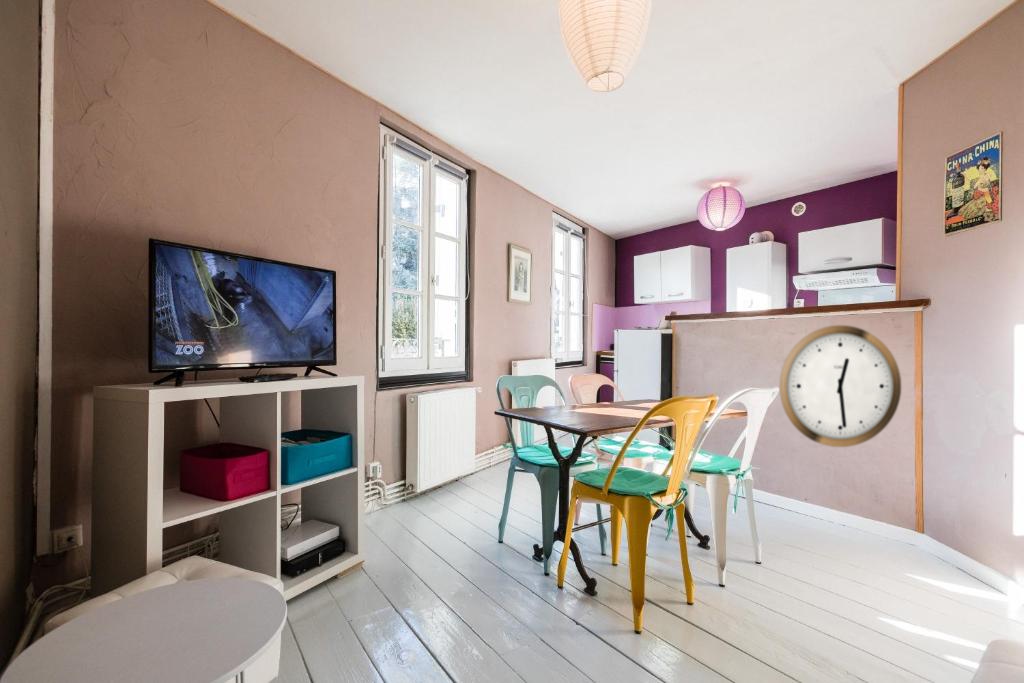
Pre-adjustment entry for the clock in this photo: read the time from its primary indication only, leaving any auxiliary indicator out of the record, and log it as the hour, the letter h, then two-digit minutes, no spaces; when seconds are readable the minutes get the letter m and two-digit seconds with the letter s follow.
12h29
